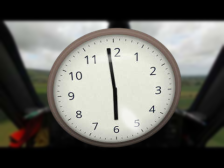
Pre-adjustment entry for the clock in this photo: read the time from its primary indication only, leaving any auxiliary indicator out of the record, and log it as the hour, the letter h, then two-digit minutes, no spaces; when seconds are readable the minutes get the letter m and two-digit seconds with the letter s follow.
5h59
